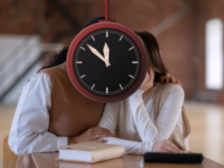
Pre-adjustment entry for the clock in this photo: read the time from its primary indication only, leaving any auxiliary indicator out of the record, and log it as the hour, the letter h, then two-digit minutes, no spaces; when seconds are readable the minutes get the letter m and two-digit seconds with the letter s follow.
11h52
